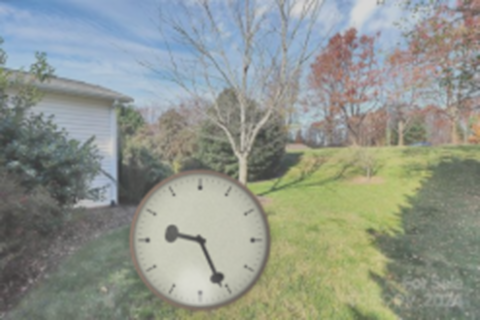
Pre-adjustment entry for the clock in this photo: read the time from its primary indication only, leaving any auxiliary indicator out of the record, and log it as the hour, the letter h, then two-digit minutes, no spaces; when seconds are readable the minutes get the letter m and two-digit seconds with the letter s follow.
9h26
